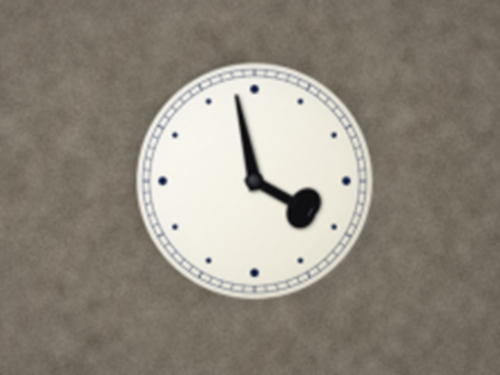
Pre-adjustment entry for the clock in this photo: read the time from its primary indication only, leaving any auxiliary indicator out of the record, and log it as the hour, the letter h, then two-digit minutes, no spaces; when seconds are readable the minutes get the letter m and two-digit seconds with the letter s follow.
3h58
